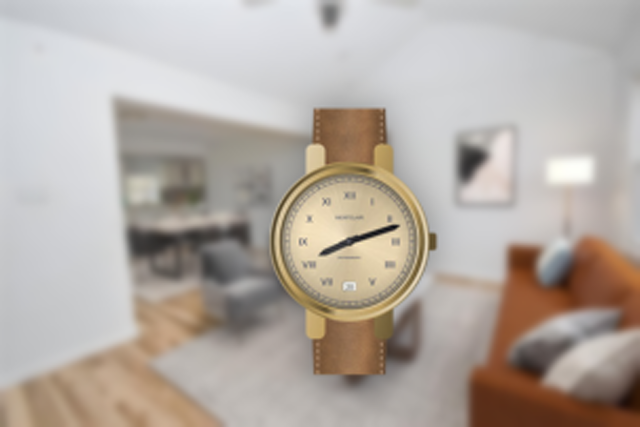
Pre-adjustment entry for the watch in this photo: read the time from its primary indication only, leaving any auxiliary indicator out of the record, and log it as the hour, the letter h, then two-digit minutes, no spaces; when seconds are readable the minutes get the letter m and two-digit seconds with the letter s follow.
8h12
